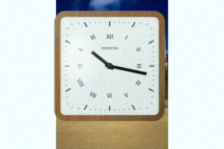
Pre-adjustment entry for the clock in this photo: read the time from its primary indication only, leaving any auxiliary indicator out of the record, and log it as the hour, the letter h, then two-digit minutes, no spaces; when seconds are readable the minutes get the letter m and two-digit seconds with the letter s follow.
10h17
